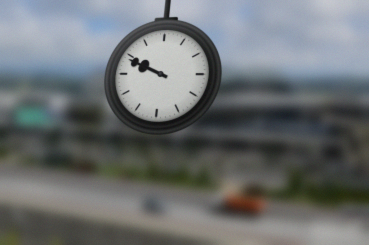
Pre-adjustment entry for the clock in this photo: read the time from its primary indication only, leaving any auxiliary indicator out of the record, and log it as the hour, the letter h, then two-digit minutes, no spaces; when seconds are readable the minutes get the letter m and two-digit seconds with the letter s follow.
9h49
